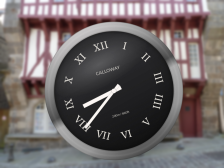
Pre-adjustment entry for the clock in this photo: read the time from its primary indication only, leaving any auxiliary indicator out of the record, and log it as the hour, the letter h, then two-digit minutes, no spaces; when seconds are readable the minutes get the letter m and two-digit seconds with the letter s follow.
8h39
